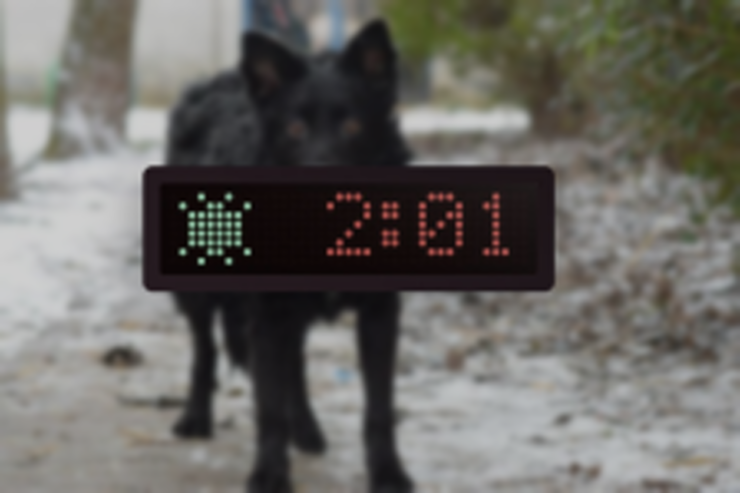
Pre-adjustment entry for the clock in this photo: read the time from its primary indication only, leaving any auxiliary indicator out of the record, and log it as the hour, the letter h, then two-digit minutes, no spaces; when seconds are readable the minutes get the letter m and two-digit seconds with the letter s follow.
2h01
